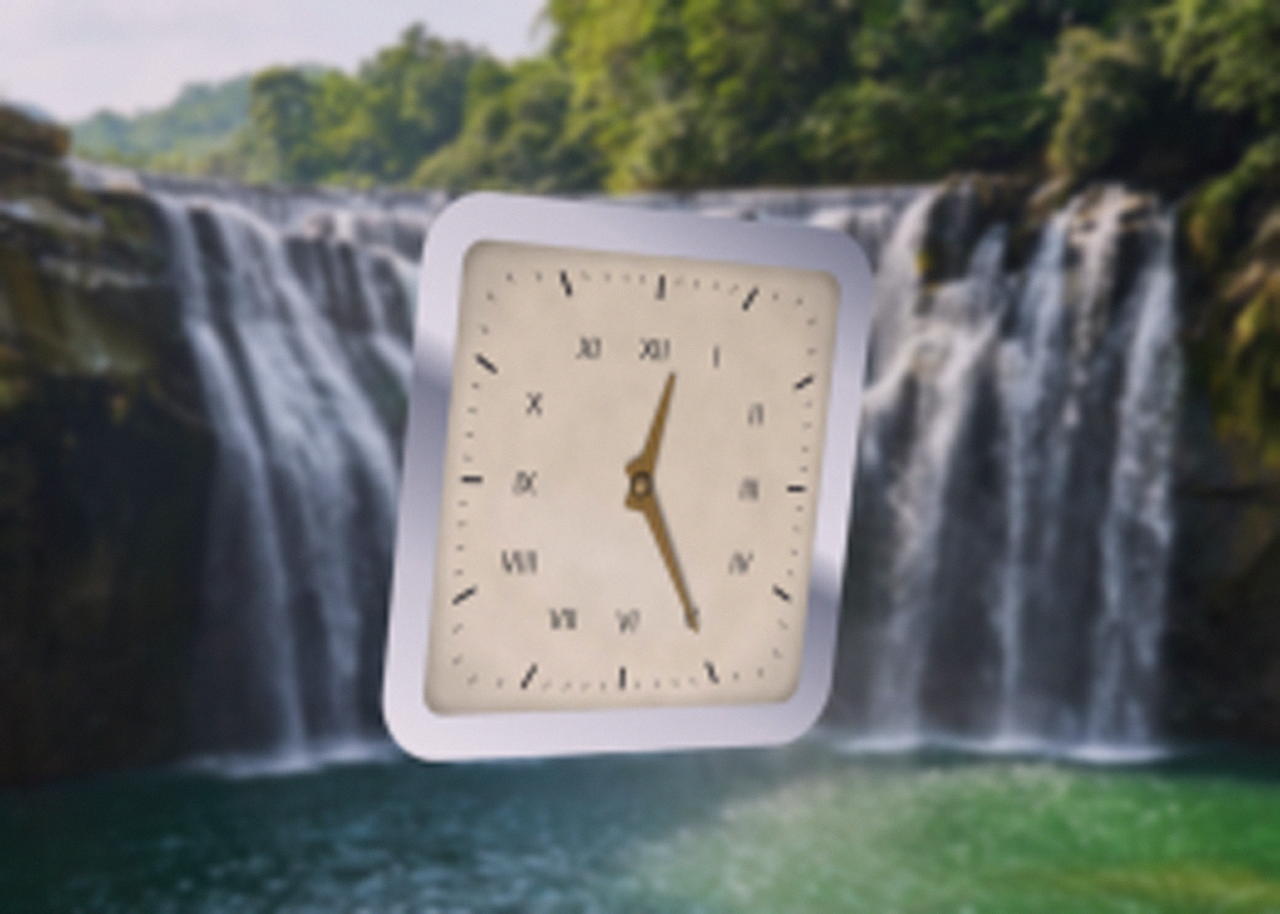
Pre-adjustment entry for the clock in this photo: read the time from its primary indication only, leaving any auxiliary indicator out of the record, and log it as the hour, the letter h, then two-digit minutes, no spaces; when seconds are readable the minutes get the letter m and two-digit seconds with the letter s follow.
12h25
